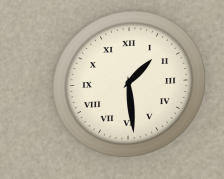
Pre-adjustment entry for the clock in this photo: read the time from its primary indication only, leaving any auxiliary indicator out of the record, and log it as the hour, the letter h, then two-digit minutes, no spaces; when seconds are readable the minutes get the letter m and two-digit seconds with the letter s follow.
1h29
